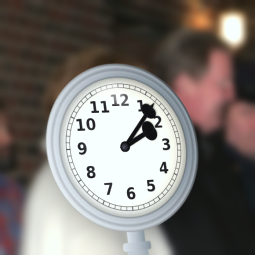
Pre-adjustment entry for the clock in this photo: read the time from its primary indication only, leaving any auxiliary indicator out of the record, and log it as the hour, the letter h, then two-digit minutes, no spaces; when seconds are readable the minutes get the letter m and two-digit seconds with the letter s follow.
2h07
